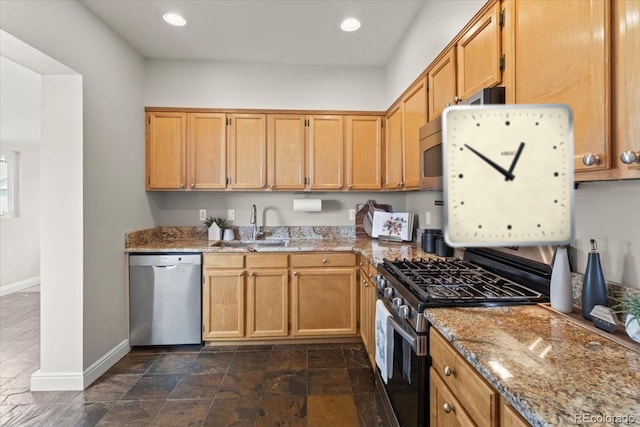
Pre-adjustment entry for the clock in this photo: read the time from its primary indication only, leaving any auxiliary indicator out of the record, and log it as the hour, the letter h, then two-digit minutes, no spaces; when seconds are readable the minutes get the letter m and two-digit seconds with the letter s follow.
12h51
